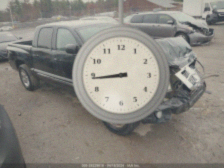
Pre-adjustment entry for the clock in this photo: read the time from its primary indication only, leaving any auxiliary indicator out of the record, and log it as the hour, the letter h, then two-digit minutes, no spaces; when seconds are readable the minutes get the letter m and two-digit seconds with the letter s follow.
8h44
